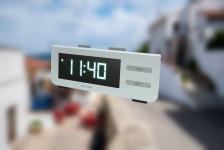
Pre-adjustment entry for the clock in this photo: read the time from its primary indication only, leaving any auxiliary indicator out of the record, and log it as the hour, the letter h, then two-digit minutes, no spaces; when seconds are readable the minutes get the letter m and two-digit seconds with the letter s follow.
11h40
